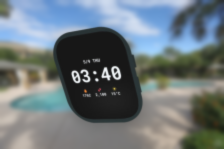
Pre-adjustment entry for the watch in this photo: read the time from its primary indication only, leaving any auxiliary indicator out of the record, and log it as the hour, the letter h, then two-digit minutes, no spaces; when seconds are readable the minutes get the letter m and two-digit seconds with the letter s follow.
3h40
